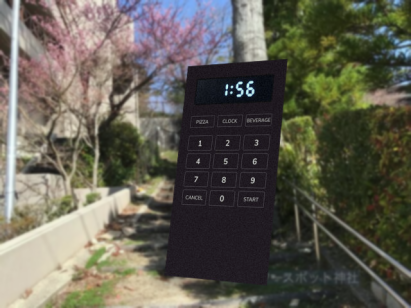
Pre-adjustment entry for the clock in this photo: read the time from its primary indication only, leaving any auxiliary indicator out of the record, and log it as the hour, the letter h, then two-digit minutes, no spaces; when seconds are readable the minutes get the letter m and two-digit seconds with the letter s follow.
1h56
